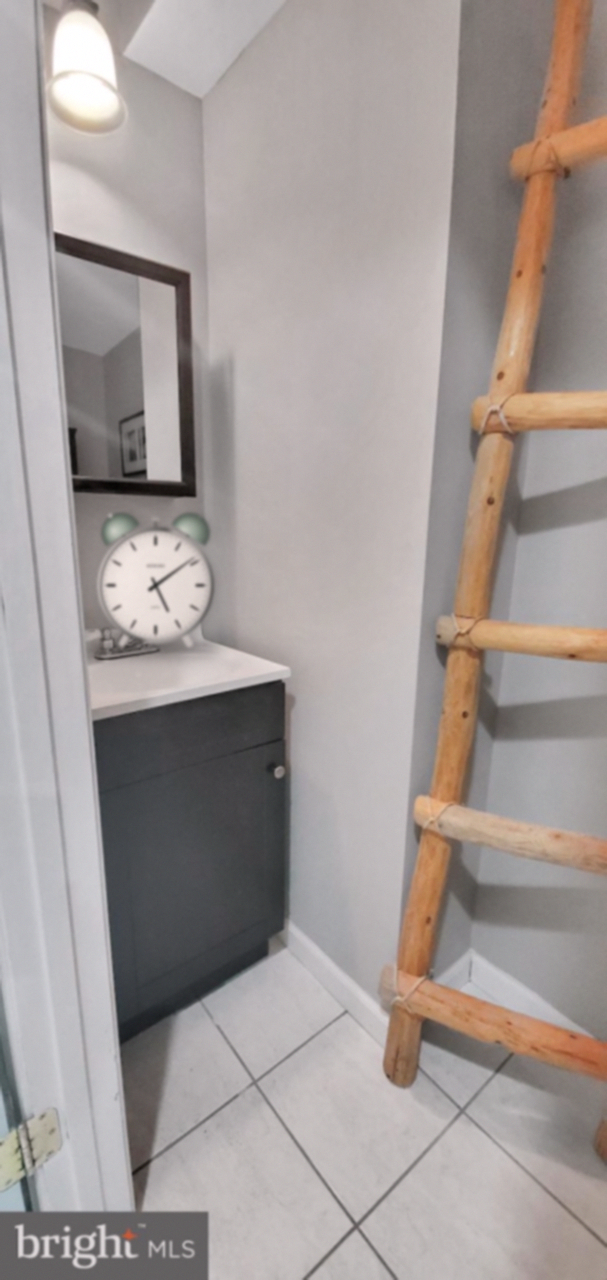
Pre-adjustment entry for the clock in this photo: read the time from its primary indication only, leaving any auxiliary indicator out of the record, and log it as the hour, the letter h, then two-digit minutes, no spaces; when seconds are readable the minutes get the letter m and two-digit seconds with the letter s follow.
5h09
